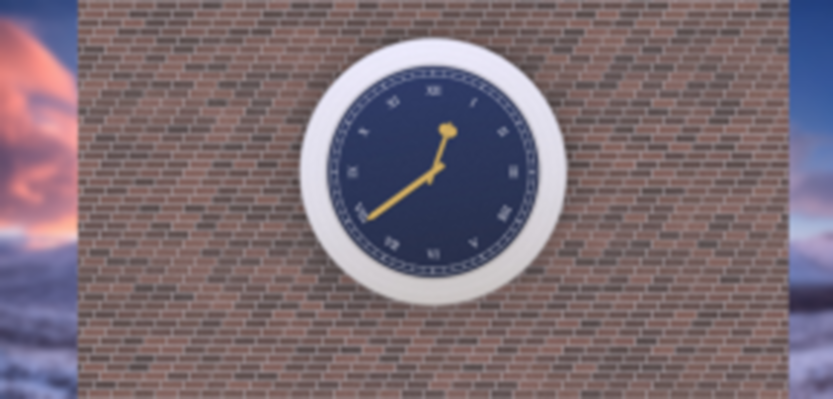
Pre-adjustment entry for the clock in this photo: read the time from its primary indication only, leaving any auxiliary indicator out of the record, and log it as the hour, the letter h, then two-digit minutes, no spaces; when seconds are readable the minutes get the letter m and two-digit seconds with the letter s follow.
12h39
